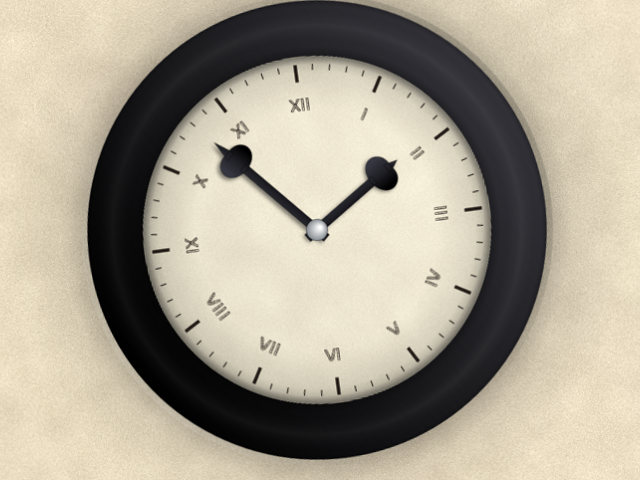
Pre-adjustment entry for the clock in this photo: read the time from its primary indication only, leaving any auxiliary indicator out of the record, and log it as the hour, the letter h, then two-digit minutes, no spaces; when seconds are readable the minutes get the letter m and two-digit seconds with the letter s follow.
1h53
